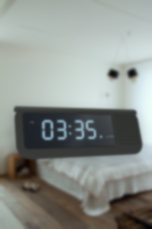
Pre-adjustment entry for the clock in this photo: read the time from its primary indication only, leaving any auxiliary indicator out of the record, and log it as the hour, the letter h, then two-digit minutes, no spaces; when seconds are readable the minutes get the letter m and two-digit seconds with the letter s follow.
3h35
